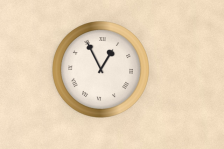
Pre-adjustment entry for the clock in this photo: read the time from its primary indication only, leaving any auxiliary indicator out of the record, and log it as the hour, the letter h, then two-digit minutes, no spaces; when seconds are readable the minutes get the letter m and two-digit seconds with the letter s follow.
12h55
